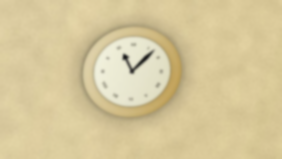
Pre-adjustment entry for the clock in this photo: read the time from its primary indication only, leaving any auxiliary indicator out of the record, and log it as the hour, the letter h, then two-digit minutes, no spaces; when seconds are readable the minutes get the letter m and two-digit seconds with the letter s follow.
11h07
